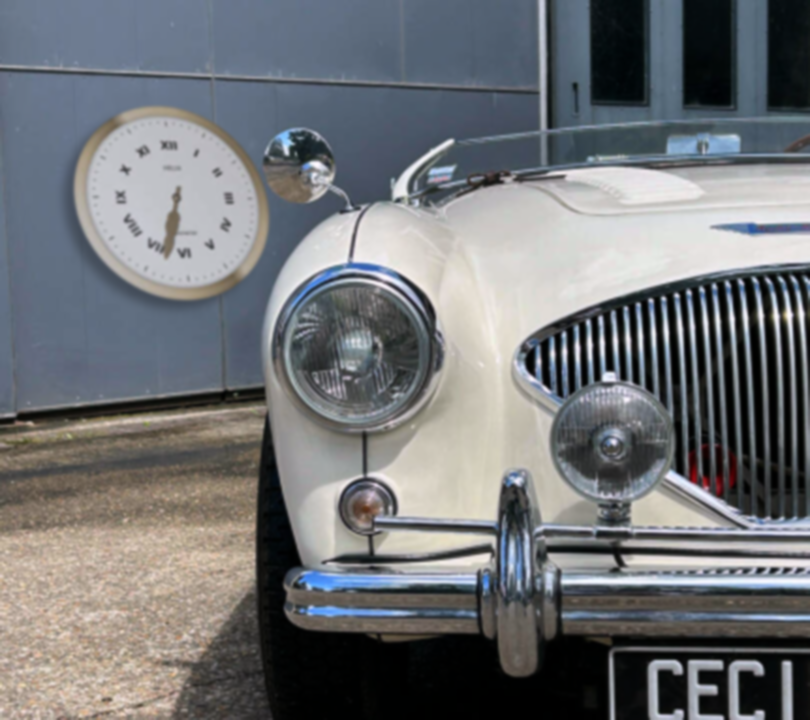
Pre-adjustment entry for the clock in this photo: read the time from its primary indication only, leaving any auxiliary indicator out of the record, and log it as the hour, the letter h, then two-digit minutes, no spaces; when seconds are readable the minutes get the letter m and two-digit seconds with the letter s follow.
6h33
